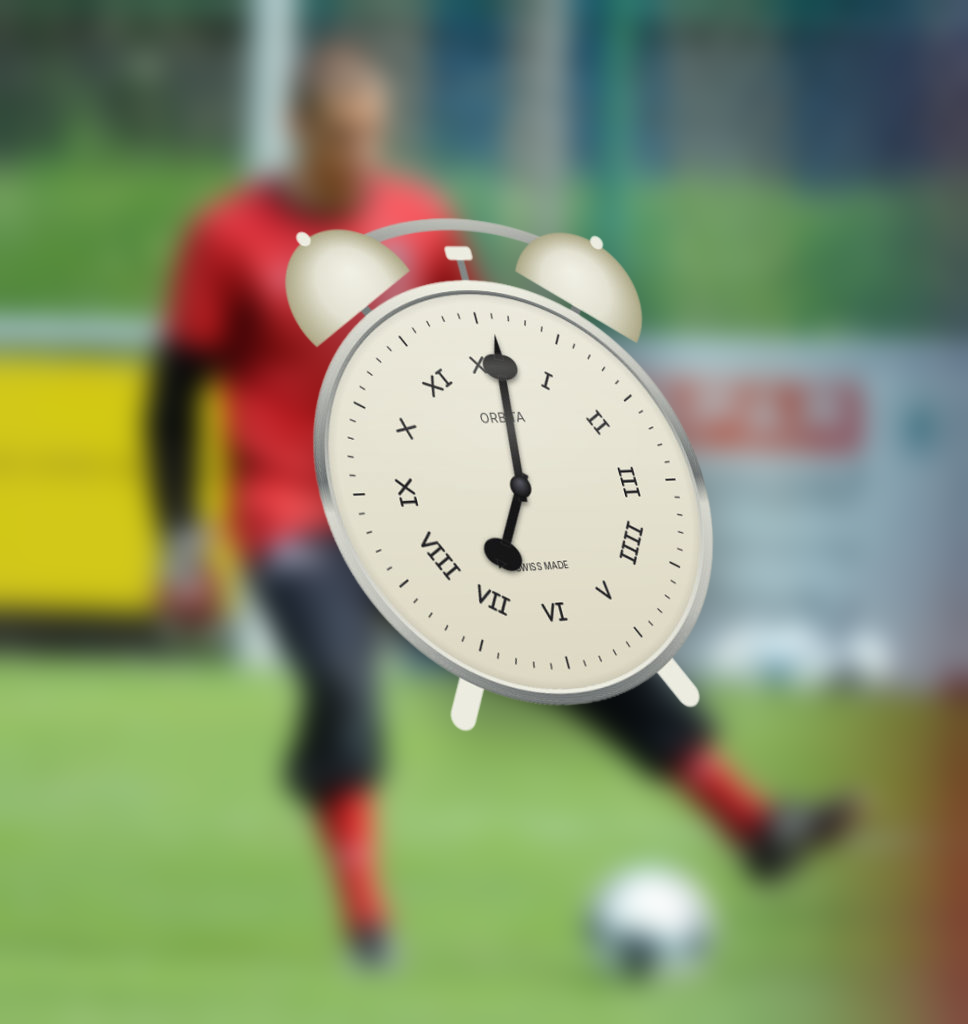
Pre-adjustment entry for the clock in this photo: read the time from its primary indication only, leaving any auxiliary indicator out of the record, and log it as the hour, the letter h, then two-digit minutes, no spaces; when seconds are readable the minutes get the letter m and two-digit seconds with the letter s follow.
7h01
